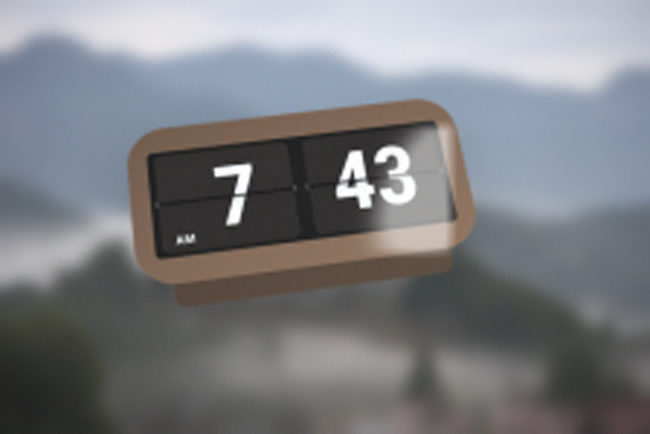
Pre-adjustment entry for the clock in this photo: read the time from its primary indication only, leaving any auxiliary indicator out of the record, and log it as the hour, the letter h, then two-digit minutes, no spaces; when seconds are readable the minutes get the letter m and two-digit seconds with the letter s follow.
7h43
